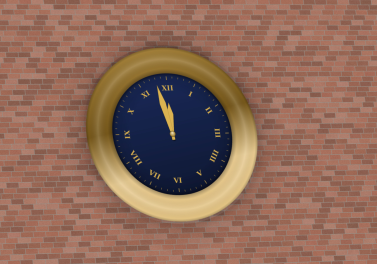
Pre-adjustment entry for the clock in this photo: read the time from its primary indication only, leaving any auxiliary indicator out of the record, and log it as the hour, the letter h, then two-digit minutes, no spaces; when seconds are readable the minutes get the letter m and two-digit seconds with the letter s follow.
11h58
